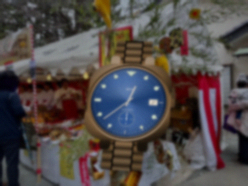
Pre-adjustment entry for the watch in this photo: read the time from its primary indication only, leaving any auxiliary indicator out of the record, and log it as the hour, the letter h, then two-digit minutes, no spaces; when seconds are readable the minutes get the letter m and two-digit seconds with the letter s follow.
12h38
